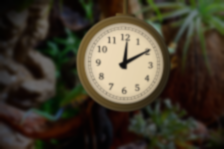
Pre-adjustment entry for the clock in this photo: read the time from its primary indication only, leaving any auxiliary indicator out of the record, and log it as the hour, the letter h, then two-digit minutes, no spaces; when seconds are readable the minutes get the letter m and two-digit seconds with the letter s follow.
12h10
